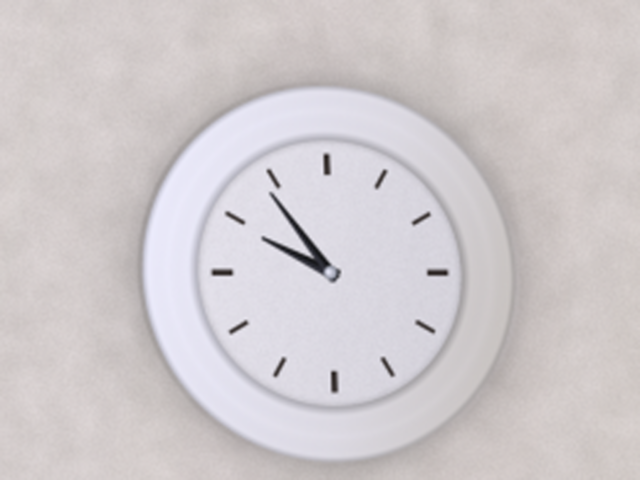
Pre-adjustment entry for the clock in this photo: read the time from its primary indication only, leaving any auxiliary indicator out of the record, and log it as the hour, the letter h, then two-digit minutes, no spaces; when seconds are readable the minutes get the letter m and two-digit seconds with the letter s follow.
9h54
